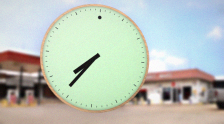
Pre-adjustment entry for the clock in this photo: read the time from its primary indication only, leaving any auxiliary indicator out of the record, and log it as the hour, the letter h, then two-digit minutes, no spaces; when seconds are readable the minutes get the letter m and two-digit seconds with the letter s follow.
7h36
